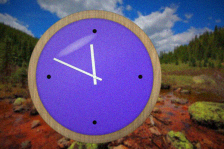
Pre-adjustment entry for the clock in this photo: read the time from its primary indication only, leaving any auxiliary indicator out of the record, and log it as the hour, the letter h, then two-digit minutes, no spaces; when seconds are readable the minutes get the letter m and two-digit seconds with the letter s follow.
11h49
